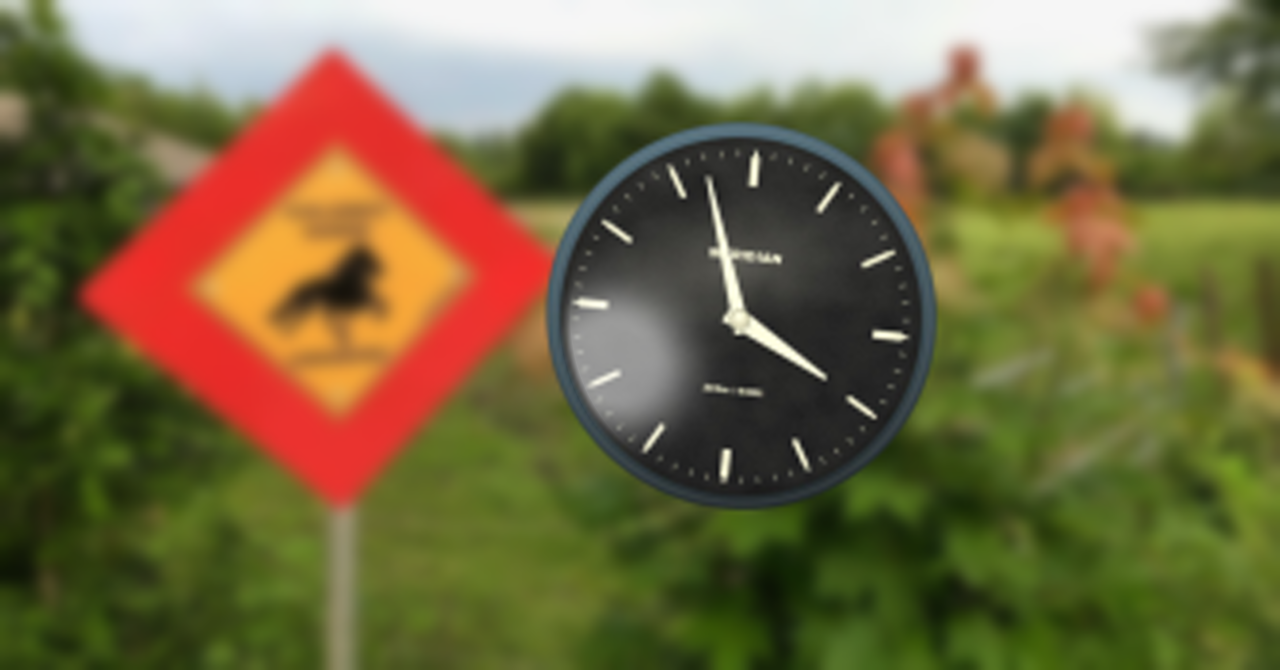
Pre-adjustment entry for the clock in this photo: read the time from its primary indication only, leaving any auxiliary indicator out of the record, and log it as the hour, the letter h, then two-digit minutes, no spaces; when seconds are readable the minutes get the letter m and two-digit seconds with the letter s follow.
3h57
